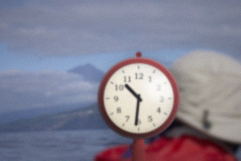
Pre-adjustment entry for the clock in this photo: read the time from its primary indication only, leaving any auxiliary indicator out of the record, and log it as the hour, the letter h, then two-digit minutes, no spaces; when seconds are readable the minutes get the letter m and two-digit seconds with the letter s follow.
10h31
